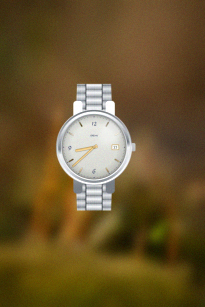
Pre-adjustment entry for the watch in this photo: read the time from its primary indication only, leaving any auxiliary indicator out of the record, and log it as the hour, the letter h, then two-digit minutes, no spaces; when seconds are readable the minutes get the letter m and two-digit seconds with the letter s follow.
8h38
